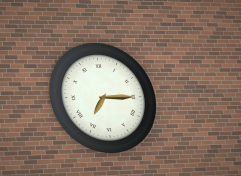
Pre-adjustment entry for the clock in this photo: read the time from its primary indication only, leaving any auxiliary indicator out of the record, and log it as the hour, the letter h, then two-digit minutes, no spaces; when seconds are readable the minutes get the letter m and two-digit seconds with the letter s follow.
7h15
